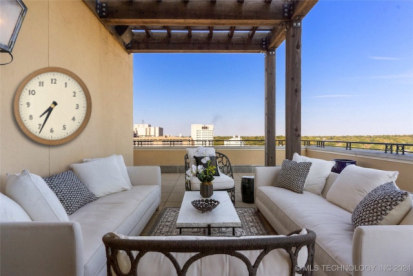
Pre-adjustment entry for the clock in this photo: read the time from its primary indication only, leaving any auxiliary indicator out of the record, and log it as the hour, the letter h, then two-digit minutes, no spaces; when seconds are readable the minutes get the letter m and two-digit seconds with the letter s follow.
7h34
